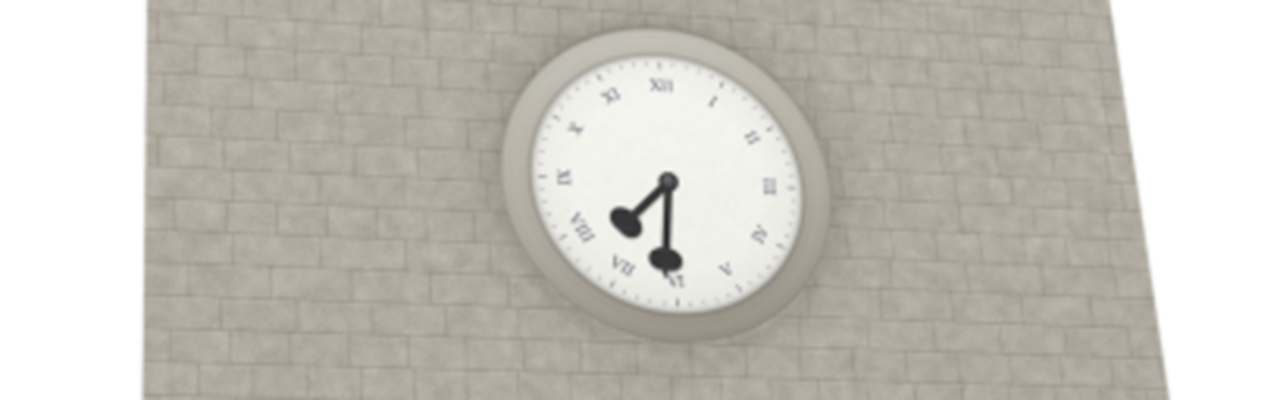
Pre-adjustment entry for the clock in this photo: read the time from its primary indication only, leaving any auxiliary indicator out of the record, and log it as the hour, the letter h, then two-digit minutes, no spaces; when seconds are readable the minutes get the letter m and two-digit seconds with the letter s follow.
7h31
